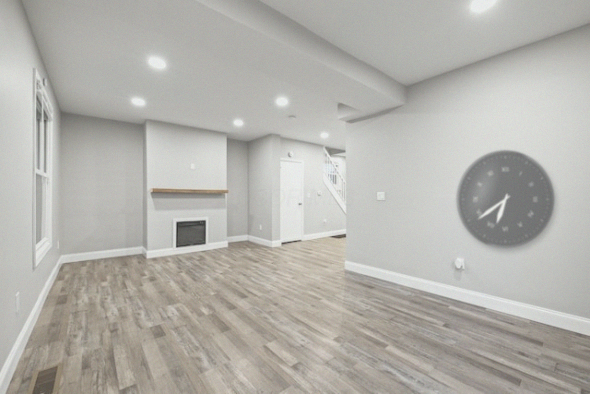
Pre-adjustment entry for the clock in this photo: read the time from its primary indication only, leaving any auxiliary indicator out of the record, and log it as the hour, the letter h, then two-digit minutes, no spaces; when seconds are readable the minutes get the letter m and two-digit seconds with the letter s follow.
6h39
